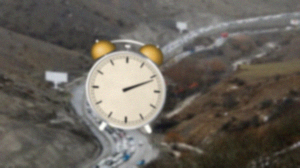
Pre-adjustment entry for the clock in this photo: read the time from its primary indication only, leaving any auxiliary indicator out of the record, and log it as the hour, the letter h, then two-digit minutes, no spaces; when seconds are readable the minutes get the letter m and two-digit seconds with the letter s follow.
2h11
